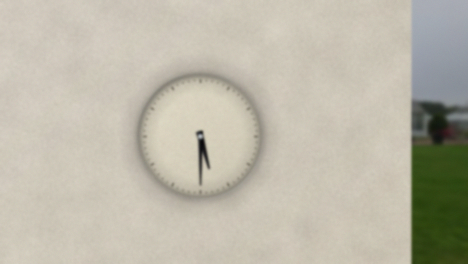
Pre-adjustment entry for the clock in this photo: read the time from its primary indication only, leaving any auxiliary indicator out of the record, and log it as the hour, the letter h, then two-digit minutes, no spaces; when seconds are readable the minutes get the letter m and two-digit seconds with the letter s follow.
5h30
